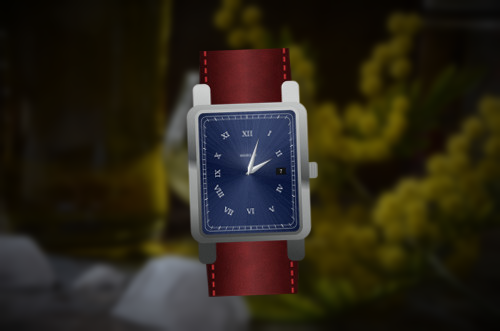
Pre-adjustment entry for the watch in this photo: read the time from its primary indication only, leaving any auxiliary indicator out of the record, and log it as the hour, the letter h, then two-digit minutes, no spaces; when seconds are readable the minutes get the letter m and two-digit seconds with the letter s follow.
2h03
